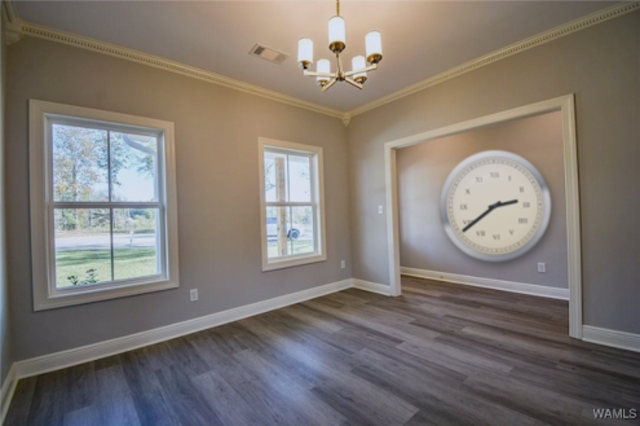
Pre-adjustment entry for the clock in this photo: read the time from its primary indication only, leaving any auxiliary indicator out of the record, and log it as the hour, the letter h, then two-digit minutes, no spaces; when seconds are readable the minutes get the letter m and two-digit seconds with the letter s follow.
2h39
